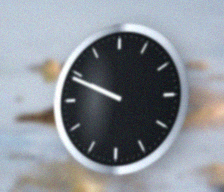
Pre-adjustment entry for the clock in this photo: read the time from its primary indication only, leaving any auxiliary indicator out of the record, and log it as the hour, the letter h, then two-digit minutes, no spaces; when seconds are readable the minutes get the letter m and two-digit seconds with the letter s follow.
9h49
